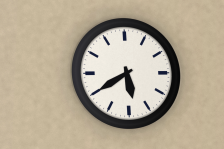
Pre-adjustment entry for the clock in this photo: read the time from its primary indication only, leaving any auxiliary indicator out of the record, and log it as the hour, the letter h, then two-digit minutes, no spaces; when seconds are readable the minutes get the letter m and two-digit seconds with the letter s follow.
5h40
